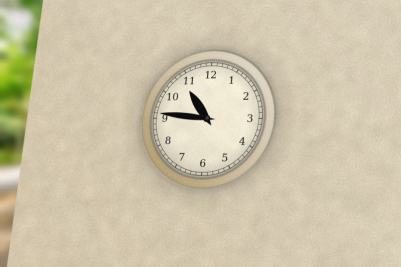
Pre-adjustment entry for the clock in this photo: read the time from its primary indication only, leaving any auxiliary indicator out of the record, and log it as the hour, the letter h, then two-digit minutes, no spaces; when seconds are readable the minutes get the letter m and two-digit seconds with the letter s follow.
10h46
